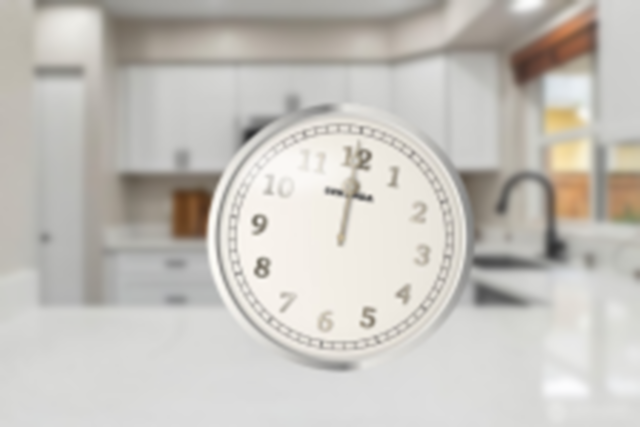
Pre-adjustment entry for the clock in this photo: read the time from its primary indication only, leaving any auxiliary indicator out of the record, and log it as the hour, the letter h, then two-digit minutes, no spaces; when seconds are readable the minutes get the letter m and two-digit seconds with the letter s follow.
12h00
